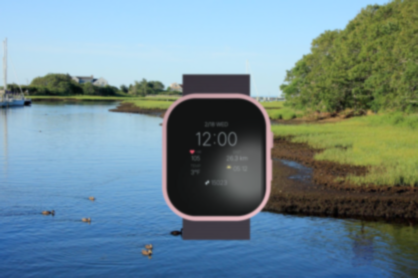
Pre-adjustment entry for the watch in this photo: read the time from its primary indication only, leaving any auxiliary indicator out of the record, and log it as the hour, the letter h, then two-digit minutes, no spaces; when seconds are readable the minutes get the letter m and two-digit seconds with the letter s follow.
12h00
